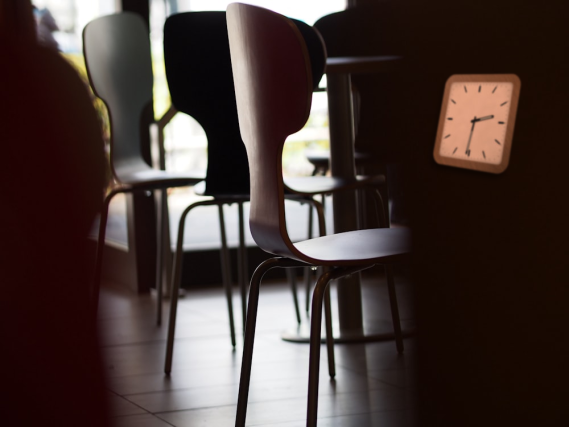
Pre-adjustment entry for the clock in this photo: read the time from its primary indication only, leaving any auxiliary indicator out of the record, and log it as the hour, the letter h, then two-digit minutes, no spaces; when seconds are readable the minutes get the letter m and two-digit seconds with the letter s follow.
2h31
